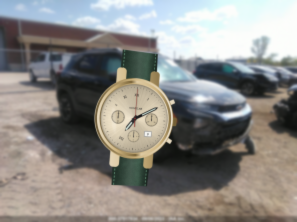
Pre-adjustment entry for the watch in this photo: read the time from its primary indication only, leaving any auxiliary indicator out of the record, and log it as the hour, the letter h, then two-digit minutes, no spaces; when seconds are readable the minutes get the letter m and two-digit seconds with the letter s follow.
7h10
